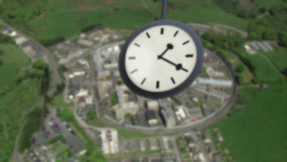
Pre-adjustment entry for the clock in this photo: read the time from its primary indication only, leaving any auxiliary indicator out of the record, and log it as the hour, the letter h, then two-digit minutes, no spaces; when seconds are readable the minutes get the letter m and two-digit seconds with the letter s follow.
1h20
